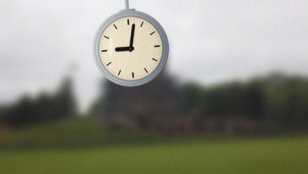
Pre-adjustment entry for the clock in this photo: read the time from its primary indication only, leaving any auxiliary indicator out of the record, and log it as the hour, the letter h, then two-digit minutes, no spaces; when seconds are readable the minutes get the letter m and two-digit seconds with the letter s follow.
9h02
